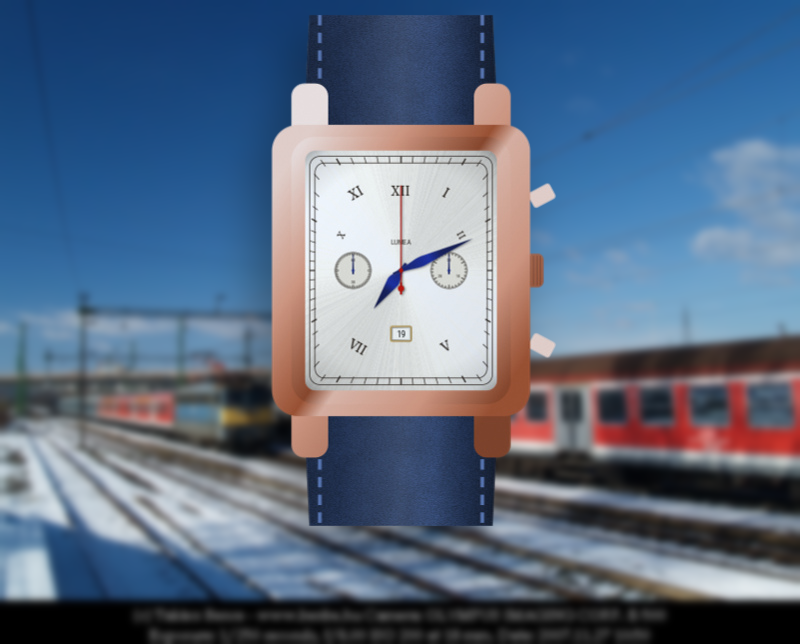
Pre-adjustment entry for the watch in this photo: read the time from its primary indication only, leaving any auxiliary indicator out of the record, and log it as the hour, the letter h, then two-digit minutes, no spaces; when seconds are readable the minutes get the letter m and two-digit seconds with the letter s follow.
7h11
